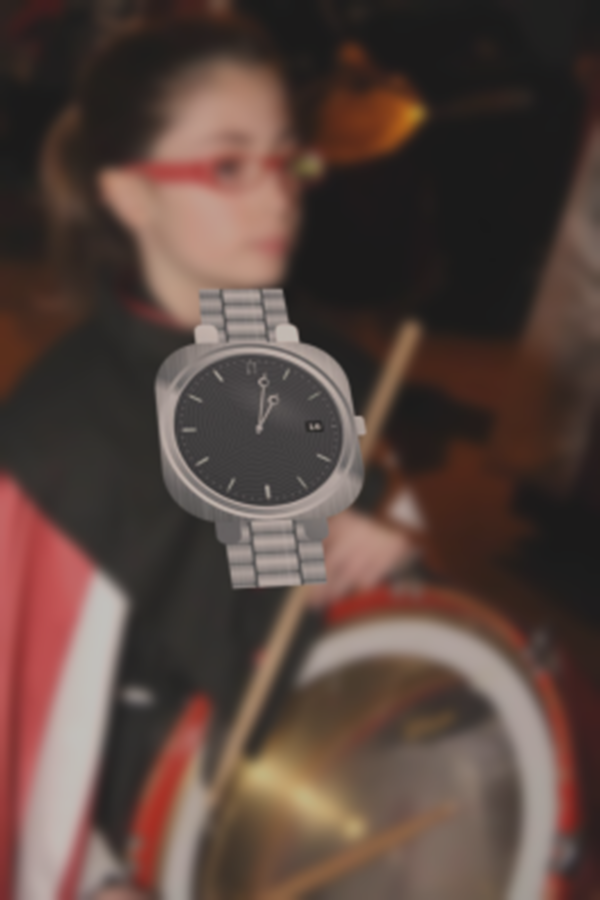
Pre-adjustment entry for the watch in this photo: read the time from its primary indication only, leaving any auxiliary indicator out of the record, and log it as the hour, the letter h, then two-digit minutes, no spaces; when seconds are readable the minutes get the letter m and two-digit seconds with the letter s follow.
1h02
